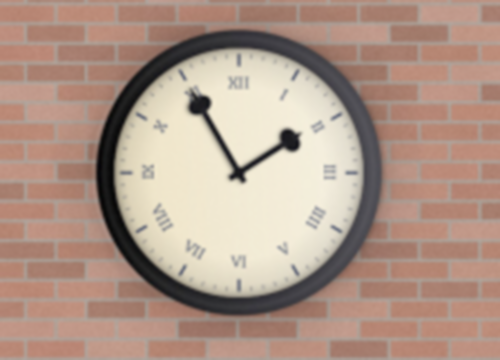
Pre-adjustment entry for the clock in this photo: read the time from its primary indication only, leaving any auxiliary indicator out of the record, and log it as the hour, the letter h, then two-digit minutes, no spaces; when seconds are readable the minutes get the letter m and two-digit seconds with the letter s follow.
1h55
